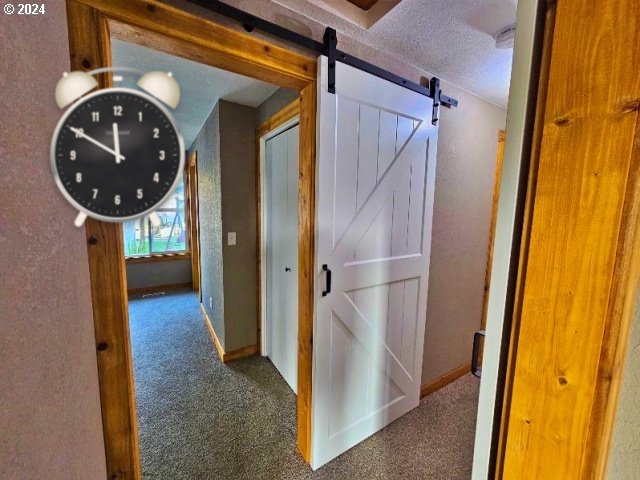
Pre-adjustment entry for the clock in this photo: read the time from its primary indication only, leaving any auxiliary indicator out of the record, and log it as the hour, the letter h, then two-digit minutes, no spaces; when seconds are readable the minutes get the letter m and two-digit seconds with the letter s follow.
11h50
